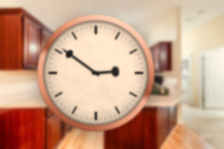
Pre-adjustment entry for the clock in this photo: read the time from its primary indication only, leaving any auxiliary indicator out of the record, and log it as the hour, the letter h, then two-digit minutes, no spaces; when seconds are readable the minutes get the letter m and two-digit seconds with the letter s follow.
2h51
